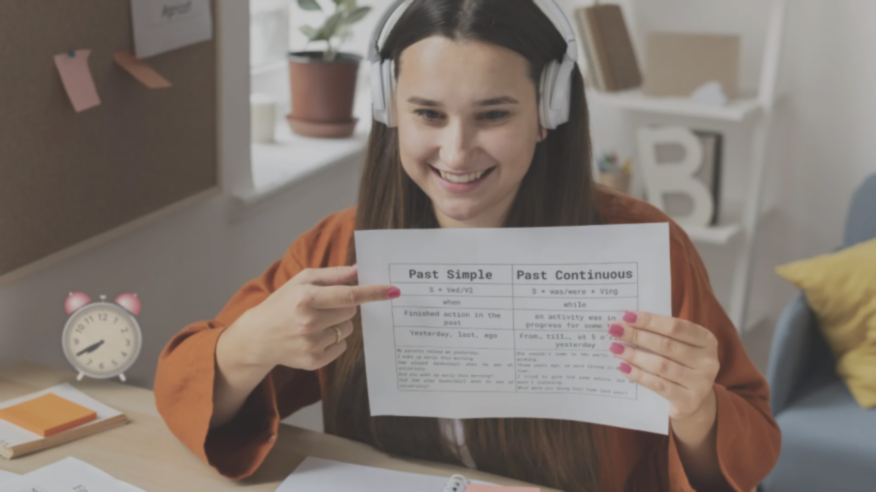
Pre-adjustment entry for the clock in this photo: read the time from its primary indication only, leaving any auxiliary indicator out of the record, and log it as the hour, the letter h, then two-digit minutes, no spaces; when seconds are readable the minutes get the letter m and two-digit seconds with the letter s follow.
7h40
